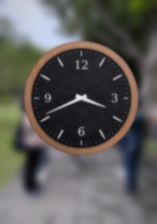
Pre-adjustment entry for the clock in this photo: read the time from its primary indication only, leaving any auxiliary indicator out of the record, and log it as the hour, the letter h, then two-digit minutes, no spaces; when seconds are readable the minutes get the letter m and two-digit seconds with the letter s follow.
3h41
